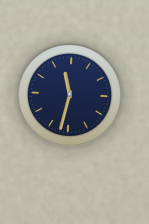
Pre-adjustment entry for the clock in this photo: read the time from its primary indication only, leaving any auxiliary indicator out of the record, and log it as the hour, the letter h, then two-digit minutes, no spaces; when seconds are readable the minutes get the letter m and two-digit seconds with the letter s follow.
11h32
